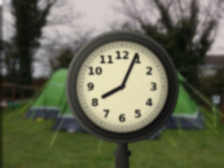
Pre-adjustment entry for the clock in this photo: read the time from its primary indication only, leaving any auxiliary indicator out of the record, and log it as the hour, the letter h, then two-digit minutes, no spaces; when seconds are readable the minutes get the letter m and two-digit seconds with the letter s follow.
8h04
